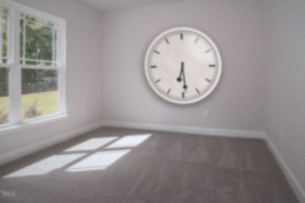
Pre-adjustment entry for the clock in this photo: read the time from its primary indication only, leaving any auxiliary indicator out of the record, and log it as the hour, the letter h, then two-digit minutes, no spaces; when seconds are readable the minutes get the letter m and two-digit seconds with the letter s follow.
6h29
